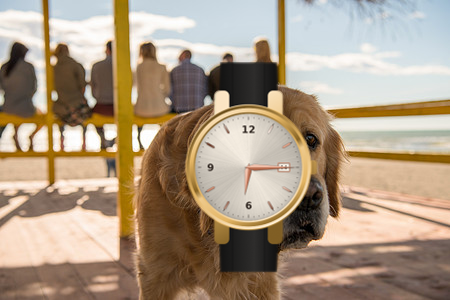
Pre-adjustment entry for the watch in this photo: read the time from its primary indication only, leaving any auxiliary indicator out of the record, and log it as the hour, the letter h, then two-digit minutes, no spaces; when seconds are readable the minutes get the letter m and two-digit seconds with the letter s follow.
6h15
